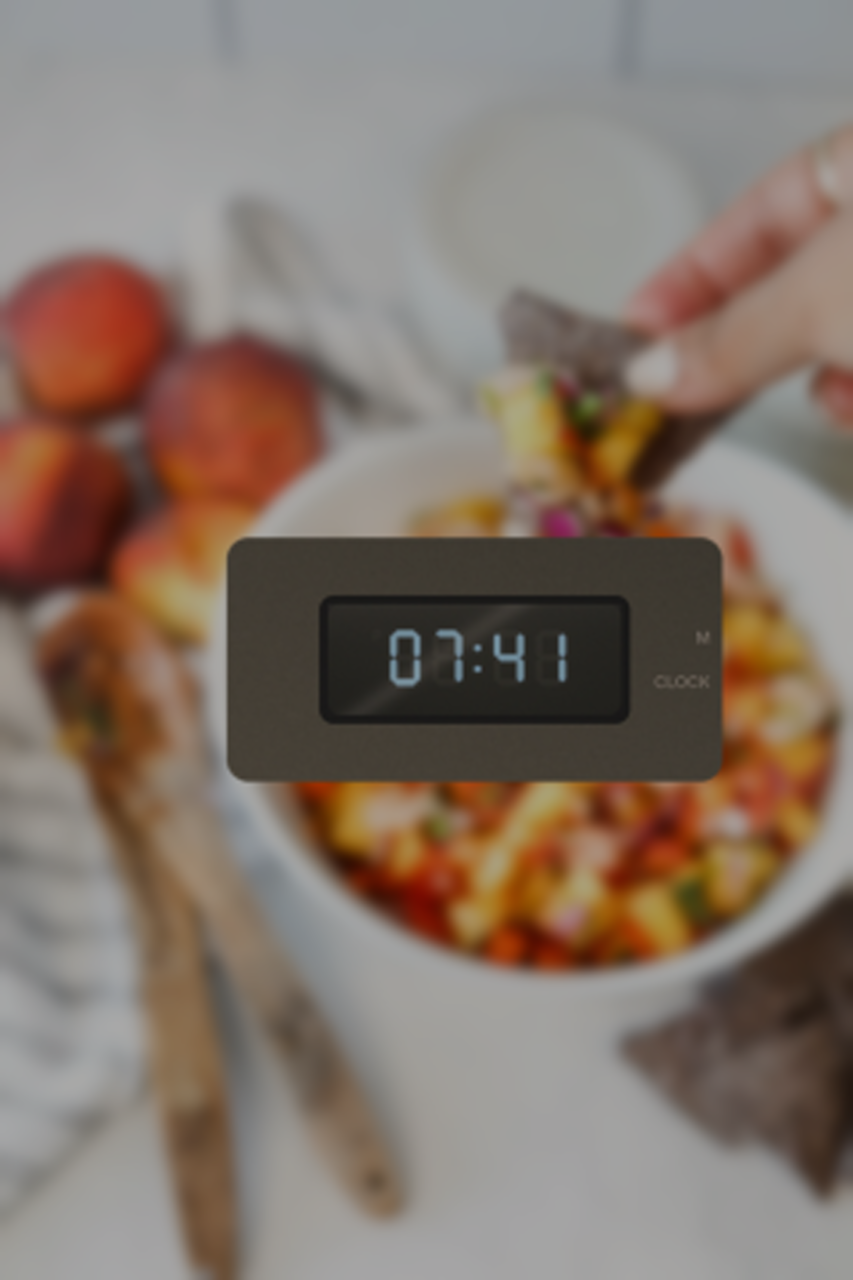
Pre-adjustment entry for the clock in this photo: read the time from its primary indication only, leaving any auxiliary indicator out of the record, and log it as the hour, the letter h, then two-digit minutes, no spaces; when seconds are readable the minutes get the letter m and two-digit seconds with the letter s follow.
7h41
